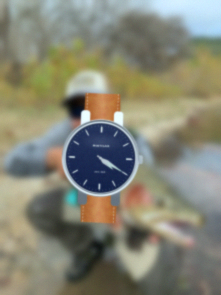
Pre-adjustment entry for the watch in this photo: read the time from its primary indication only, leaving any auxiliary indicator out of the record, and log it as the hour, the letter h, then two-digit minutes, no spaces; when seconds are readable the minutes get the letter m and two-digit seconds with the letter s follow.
4h20
